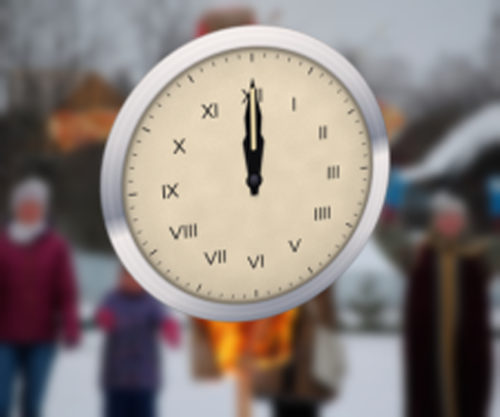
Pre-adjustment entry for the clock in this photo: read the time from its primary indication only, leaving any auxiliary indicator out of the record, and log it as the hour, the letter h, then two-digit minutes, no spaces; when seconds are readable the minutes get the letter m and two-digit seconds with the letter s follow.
12h00
